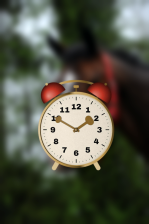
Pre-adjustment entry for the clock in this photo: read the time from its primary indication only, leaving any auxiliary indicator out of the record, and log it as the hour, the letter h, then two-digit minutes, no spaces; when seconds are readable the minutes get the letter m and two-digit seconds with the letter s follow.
1h50
